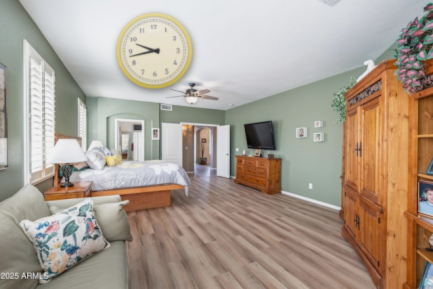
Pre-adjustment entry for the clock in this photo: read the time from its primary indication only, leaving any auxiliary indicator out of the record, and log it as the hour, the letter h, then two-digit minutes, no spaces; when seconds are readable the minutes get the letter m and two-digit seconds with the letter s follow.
9h43
